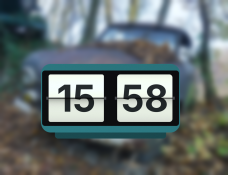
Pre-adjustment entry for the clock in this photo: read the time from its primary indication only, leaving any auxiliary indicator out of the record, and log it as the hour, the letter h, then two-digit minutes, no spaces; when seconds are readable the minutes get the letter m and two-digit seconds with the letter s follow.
15h58
